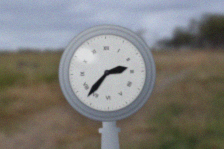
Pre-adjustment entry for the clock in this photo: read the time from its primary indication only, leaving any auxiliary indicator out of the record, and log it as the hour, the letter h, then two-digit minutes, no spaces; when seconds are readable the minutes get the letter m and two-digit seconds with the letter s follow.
2h37
